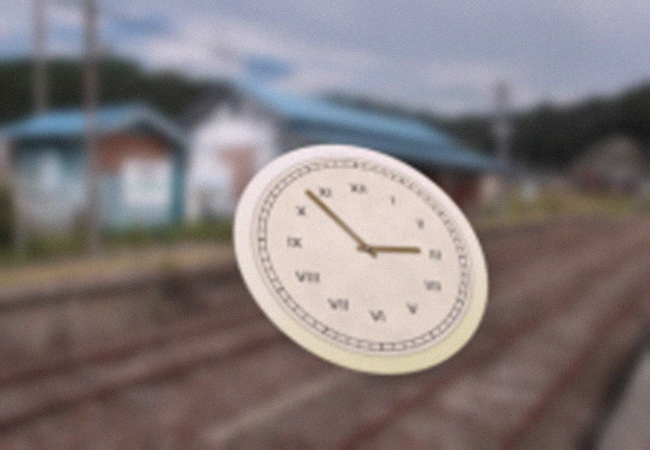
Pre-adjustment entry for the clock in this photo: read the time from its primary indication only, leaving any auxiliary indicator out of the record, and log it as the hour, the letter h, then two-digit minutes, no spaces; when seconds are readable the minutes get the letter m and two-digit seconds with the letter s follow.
2h53
